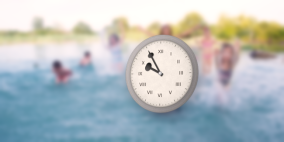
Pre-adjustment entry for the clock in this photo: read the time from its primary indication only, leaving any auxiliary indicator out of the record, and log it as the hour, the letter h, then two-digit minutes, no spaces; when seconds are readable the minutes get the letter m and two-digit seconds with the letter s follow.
9h55
